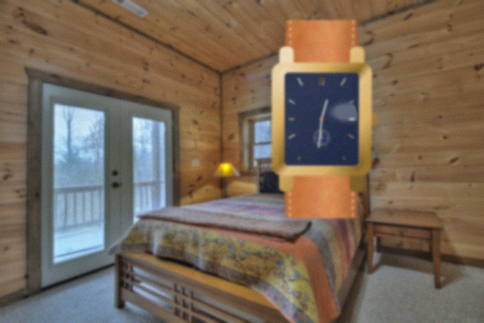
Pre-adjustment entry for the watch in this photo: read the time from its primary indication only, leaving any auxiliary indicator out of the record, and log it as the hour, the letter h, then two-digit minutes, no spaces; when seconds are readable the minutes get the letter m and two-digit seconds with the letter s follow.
12h31
